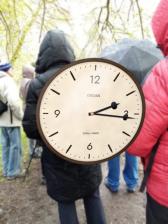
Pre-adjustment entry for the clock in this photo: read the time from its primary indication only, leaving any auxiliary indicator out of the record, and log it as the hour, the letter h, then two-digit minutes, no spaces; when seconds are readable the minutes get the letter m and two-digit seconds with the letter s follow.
2h16
